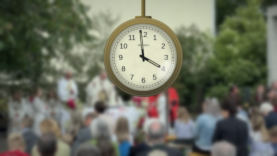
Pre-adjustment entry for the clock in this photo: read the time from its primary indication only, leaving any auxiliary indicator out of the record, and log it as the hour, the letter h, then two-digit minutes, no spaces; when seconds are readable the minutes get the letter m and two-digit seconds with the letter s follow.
3h59
